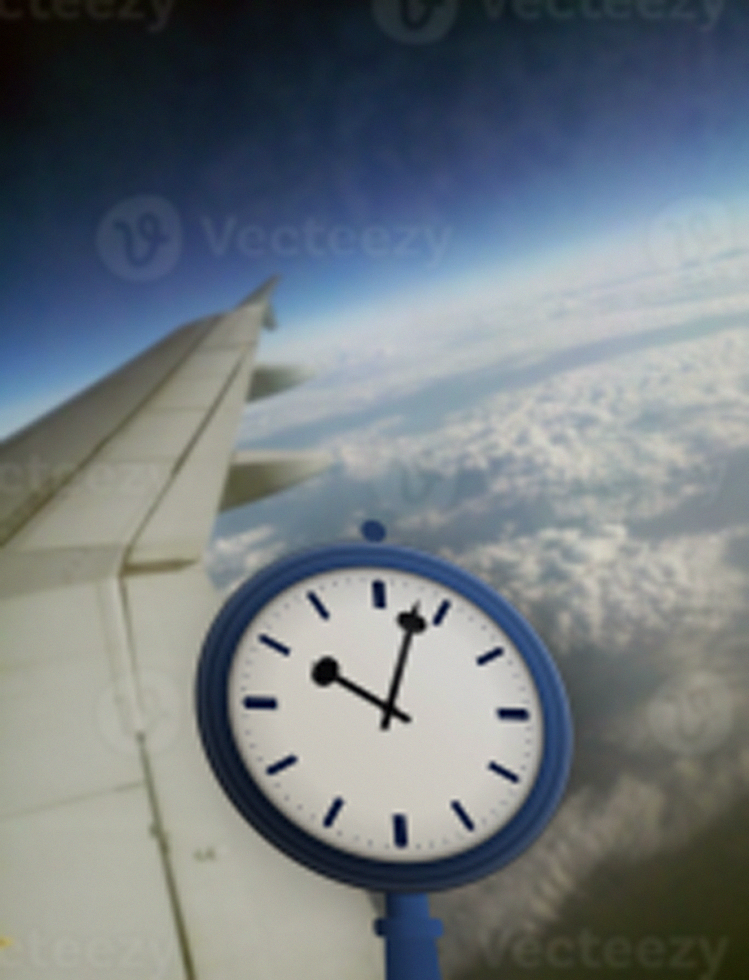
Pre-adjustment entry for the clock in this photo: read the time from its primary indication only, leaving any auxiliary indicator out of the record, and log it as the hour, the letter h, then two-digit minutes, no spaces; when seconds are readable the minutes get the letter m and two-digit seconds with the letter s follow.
10h03
